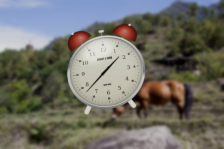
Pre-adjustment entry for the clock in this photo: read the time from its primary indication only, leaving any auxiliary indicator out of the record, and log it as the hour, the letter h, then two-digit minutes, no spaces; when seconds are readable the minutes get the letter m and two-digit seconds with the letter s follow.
1h38
